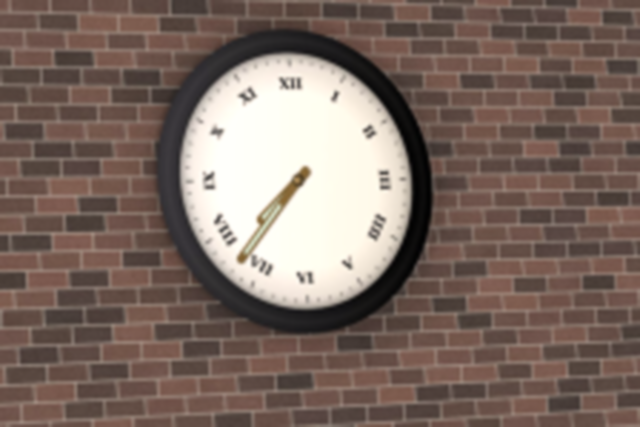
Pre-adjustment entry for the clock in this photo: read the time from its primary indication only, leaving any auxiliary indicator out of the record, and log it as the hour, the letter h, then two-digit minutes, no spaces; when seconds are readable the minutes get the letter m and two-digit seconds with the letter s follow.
7h37
